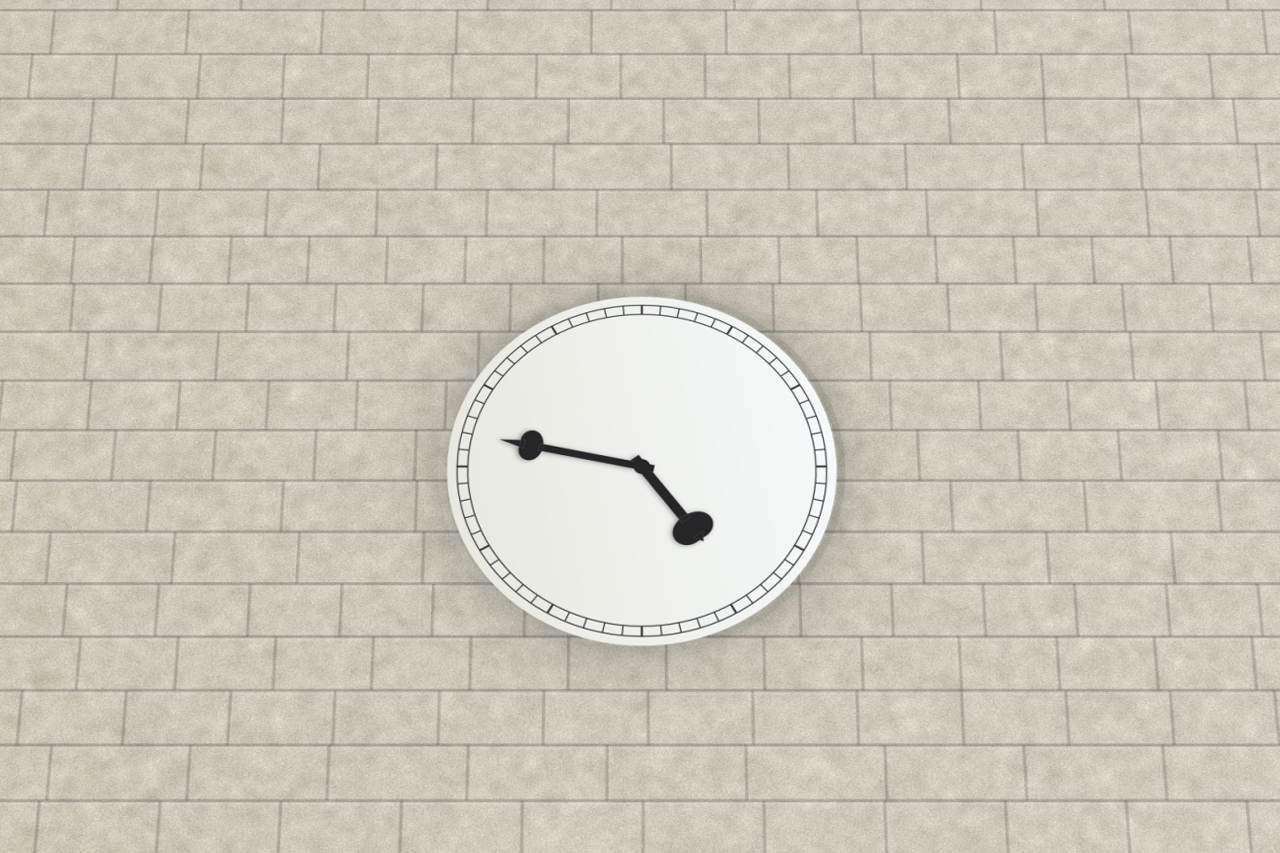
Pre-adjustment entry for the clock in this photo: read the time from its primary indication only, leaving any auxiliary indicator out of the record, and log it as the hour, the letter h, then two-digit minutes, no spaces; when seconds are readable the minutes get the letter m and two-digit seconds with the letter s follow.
4h47
